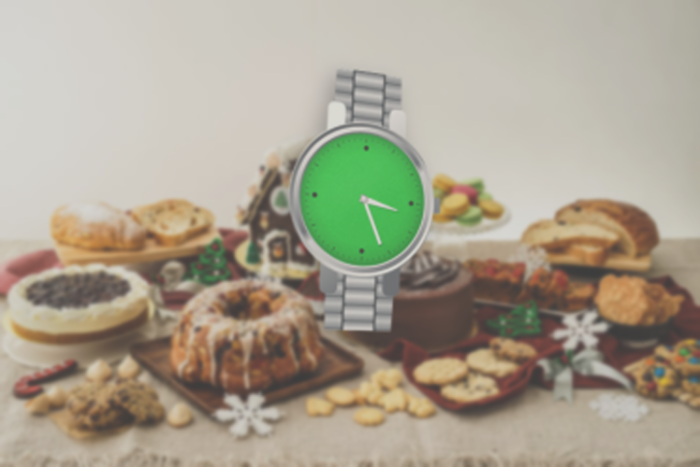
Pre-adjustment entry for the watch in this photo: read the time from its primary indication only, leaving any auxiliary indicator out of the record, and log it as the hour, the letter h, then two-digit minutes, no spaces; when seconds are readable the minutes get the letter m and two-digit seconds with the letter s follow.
3h26
